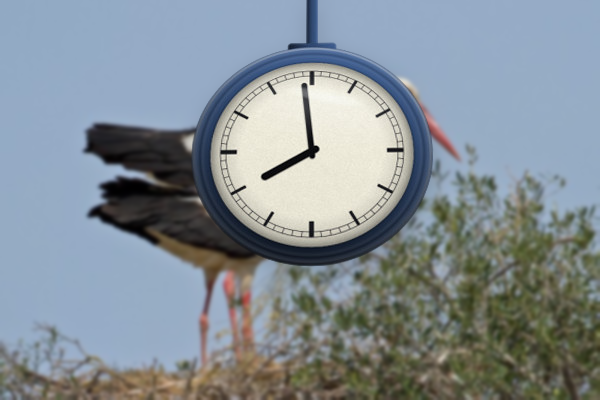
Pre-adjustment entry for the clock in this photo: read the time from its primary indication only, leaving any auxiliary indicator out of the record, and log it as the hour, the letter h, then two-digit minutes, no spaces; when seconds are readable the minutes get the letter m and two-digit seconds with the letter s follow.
7h59
